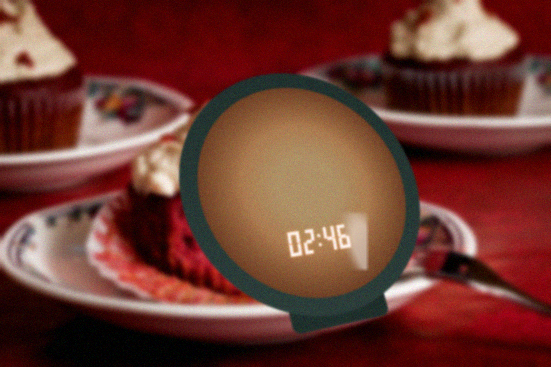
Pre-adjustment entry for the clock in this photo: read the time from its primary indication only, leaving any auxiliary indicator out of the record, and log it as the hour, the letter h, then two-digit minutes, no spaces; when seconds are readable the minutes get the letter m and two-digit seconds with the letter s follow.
2h46
